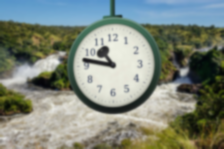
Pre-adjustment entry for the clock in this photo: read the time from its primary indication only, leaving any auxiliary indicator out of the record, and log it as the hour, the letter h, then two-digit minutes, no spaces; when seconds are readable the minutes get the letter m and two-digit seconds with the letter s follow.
10h47
